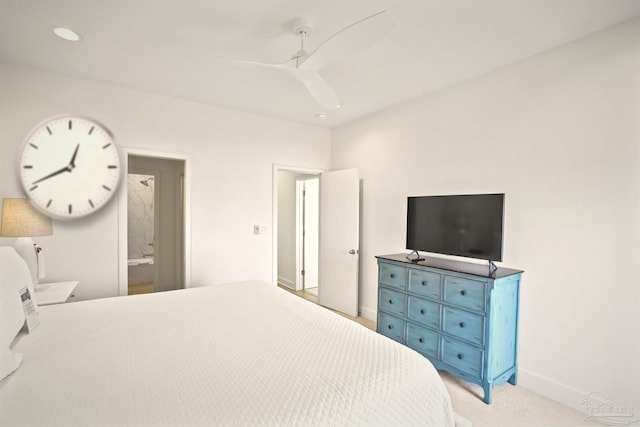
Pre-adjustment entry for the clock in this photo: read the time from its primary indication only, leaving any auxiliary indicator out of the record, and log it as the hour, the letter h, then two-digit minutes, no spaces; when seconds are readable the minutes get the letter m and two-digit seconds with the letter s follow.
12h41
